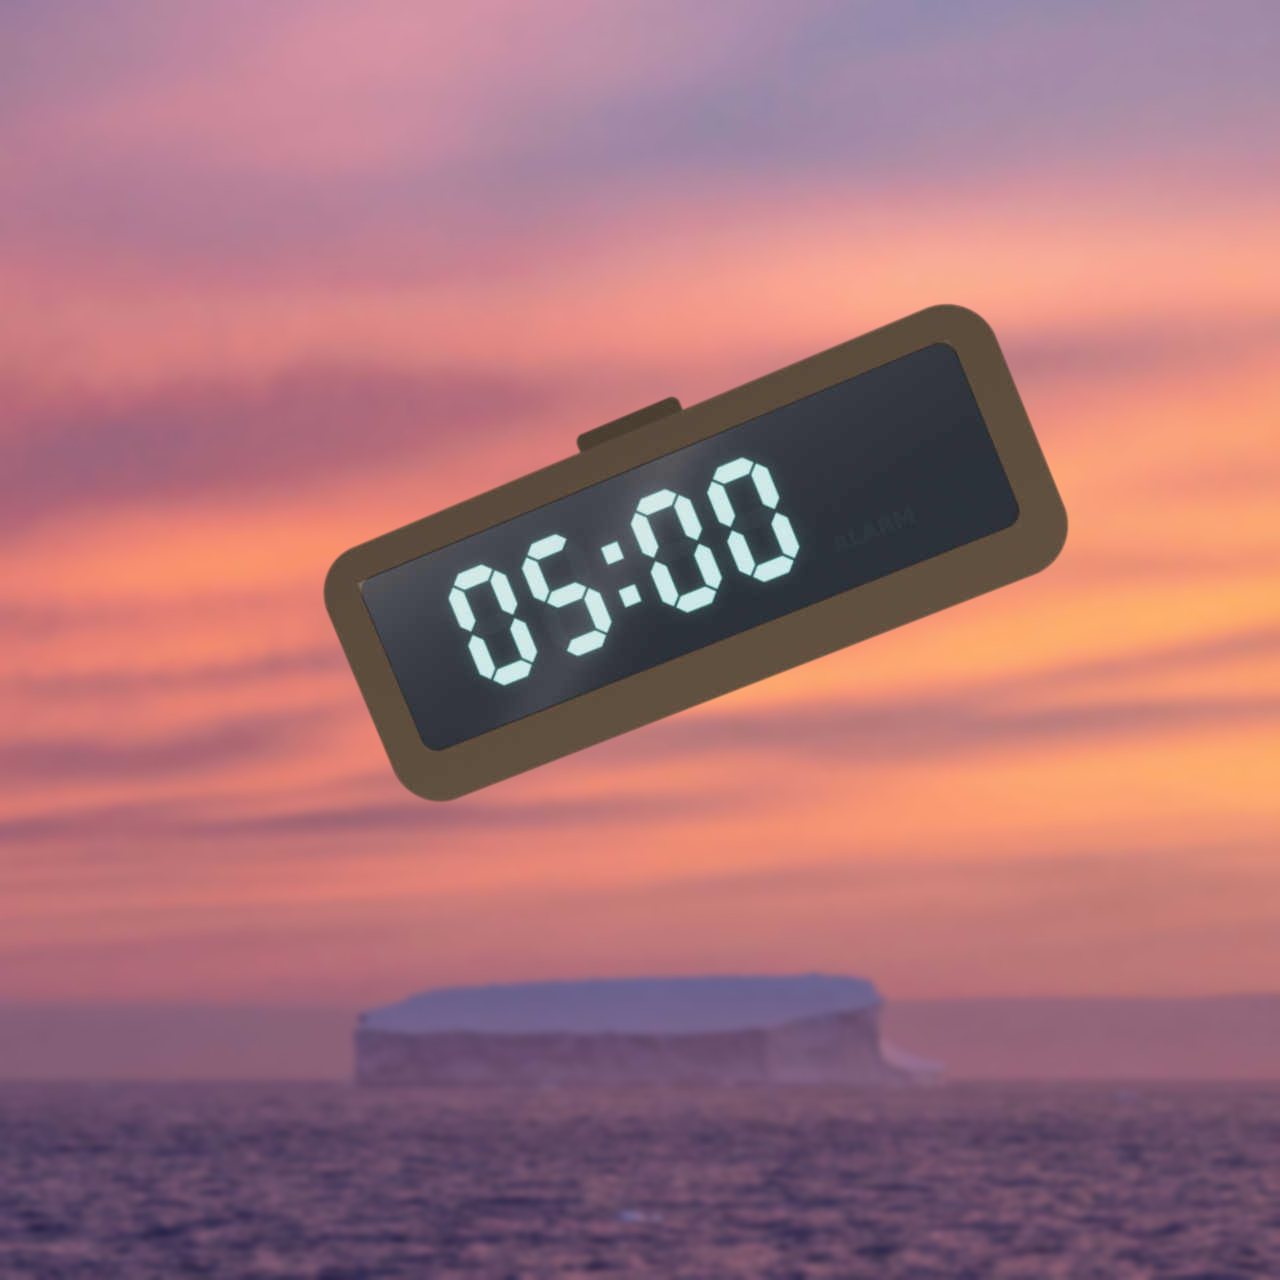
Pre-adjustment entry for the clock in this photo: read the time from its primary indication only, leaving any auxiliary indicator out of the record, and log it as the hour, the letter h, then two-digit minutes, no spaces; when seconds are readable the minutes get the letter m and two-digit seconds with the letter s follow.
5h00
